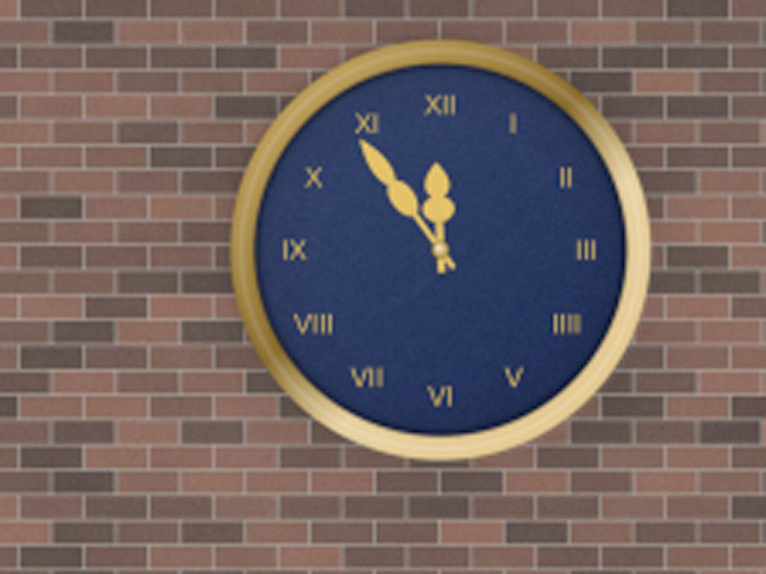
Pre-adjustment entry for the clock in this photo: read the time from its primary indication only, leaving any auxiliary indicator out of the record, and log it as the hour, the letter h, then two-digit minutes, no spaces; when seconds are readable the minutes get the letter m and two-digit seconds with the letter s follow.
11h54
